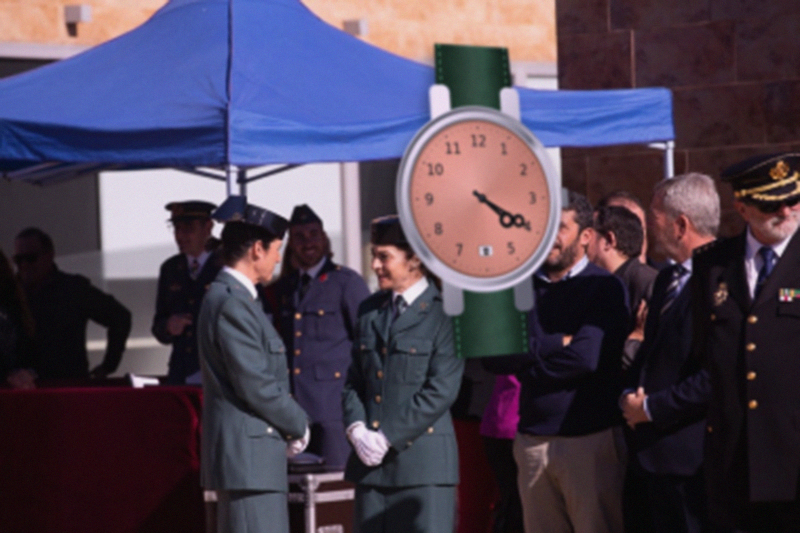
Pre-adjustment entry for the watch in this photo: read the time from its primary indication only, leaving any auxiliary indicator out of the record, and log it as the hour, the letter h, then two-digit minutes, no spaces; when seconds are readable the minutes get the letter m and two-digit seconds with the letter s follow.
4h20
